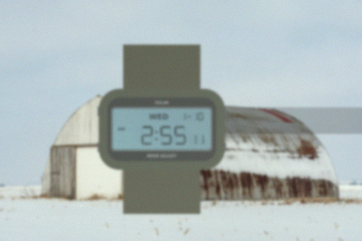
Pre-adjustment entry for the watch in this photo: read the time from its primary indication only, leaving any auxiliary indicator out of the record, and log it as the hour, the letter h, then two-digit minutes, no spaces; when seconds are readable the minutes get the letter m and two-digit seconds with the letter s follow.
2h55
